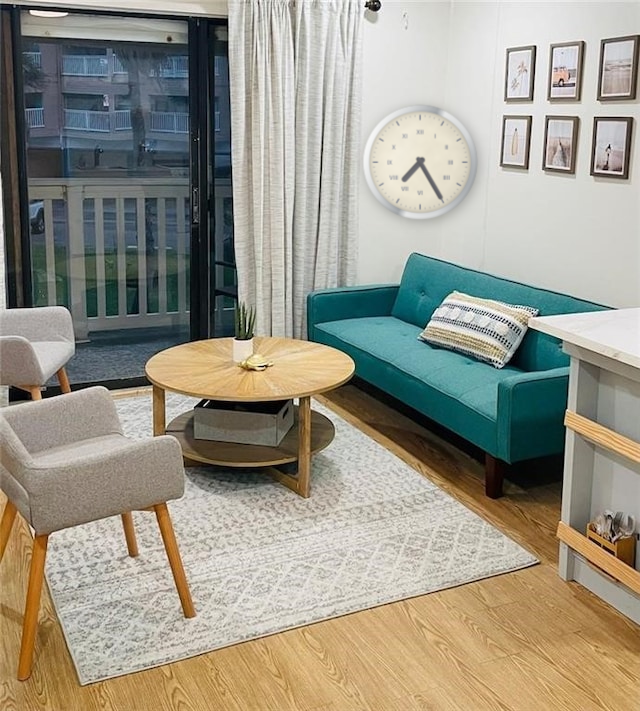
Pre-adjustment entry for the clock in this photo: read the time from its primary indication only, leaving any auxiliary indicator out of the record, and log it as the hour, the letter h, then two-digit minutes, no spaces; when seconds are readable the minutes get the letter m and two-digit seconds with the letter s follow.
7h25
